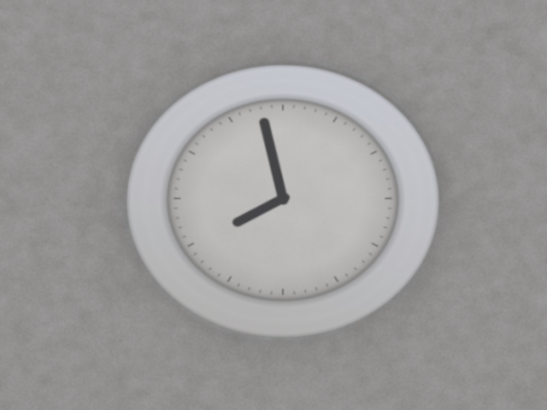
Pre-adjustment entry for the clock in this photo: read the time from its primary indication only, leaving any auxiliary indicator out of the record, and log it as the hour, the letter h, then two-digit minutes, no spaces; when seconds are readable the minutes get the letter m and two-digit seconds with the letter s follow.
7h58
